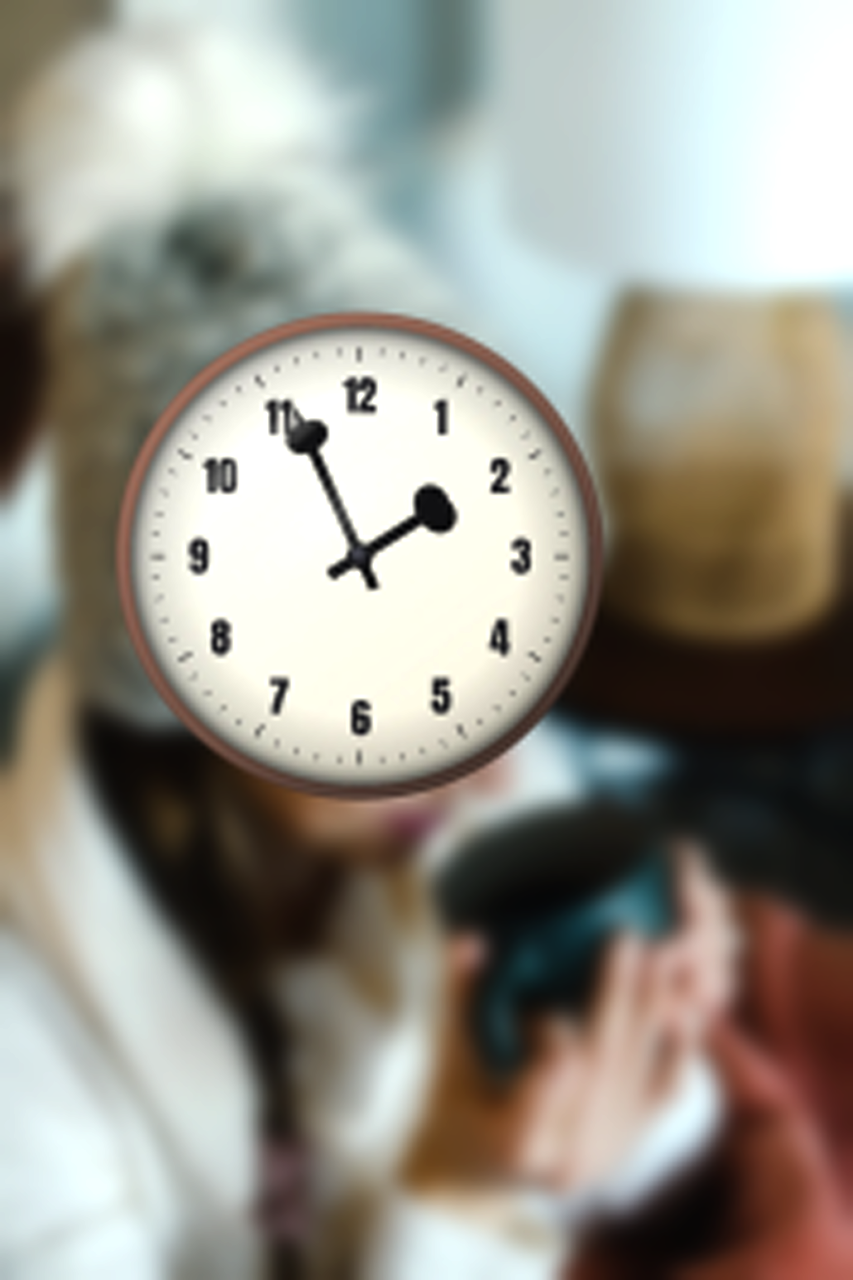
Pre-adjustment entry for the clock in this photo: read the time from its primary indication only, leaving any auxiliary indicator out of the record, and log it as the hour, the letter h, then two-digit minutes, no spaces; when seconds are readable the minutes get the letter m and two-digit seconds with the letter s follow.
1h56
